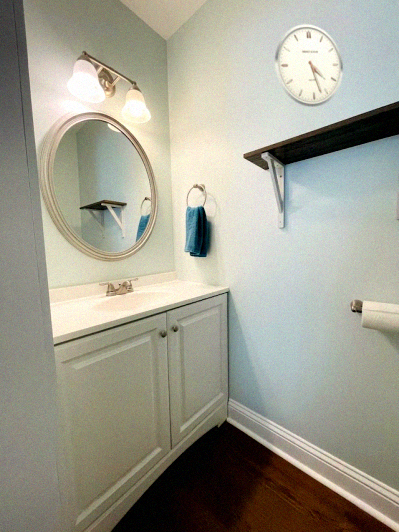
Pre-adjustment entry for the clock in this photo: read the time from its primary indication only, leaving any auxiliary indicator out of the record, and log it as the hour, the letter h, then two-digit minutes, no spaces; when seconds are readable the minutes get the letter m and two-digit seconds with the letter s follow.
4h27
